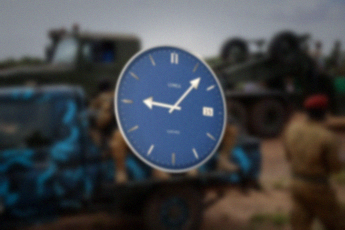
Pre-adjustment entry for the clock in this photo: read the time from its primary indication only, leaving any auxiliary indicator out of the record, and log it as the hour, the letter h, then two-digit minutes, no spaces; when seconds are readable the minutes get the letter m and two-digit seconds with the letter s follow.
9h07
